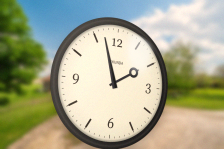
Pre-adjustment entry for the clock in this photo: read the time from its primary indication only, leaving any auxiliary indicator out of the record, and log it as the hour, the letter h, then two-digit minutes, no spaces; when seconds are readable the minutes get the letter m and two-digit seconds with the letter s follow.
1h57
